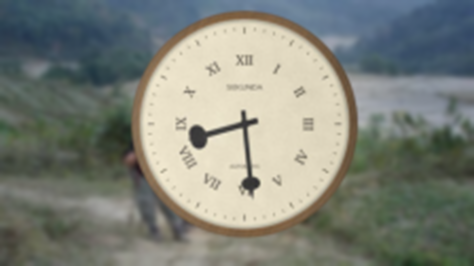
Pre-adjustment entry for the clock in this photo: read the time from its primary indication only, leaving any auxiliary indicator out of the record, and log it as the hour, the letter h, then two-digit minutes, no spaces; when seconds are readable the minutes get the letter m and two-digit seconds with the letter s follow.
8h29
